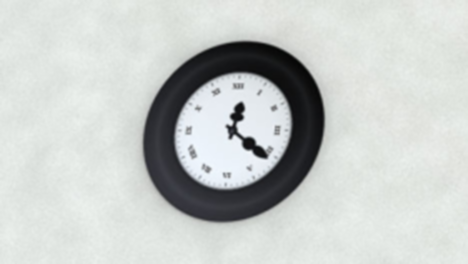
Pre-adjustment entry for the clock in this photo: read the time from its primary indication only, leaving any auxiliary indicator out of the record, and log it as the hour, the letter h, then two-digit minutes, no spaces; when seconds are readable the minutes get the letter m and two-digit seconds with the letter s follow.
12h21
